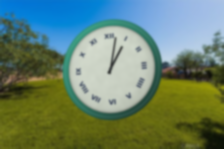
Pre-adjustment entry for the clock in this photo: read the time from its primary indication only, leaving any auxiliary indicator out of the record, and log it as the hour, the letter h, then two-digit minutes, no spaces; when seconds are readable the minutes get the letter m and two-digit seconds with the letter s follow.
1h02
